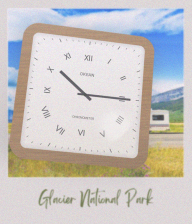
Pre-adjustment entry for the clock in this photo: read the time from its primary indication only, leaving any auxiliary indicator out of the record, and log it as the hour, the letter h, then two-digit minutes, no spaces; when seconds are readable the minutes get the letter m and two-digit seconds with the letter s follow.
10h15
